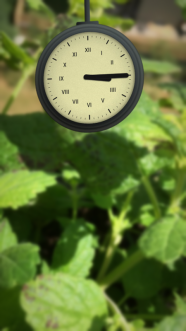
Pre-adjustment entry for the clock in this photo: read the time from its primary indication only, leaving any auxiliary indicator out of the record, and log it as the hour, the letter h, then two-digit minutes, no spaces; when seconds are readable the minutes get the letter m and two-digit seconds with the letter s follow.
3h15
